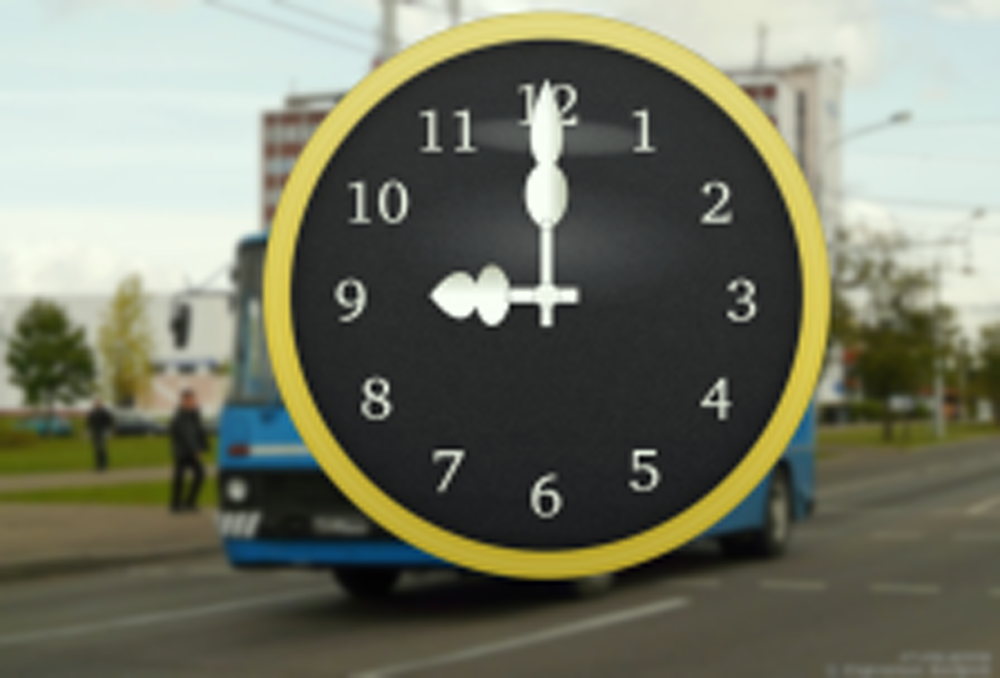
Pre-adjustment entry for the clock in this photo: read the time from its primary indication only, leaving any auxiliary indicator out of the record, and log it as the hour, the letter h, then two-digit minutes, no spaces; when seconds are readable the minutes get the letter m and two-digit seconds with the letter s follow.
9h00
